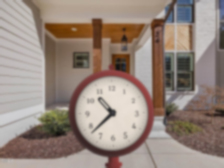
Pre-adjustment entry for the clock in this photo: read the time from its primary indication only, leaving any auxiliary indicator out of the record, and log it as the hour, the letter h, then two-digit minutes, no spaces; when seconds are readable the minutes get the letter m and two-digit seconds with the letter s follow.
10h38
